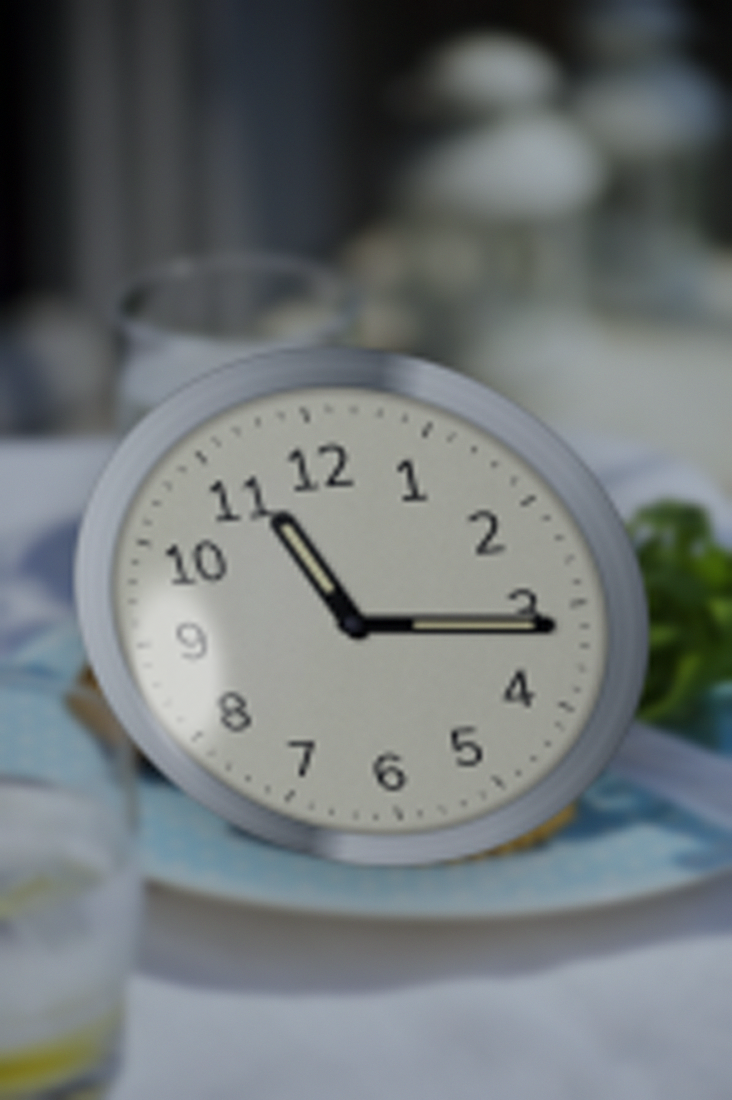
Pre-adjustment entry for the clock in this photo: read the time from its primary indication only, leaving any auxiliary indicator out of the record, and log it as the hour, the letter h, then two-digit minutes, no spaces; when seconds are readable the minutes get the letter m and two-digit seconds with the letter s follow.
11h16
